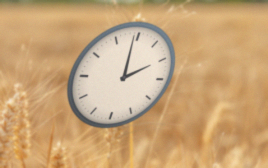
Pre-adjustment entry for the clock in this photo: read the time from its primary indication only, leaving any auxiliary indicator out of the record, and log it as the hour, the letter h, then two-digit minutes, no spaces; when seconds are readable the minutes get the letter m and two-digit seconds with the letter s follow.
1h59
